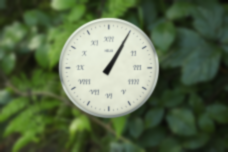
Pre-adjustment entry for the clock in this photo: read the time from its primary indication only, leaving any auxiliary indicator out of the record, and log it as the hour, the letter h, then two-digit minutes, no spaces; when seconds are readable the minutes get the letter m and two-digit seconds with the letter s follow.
1h05
